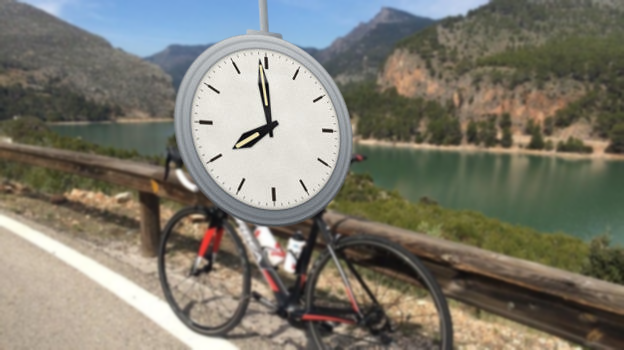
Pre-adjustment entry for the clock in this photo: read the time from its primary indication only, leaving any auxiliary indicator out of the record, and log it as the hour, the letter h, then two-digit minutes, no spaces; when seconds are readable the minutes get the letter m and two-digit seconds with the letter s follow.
7h59
